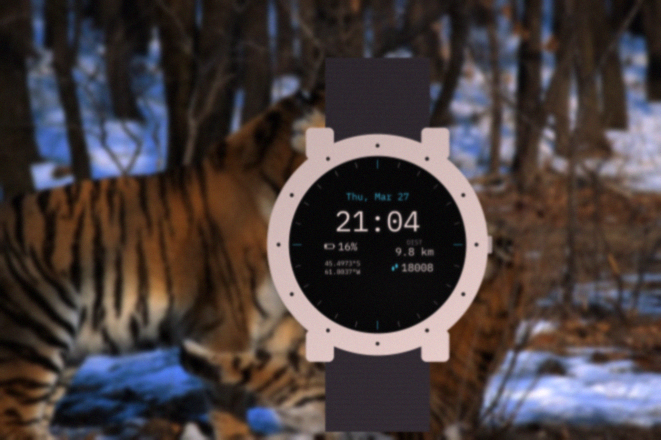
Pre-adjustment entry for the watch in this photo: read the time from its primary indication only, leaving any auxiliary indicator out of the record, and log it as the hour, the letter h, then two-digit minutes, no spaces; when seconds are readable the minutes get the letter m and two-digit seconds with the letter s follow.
21h04
